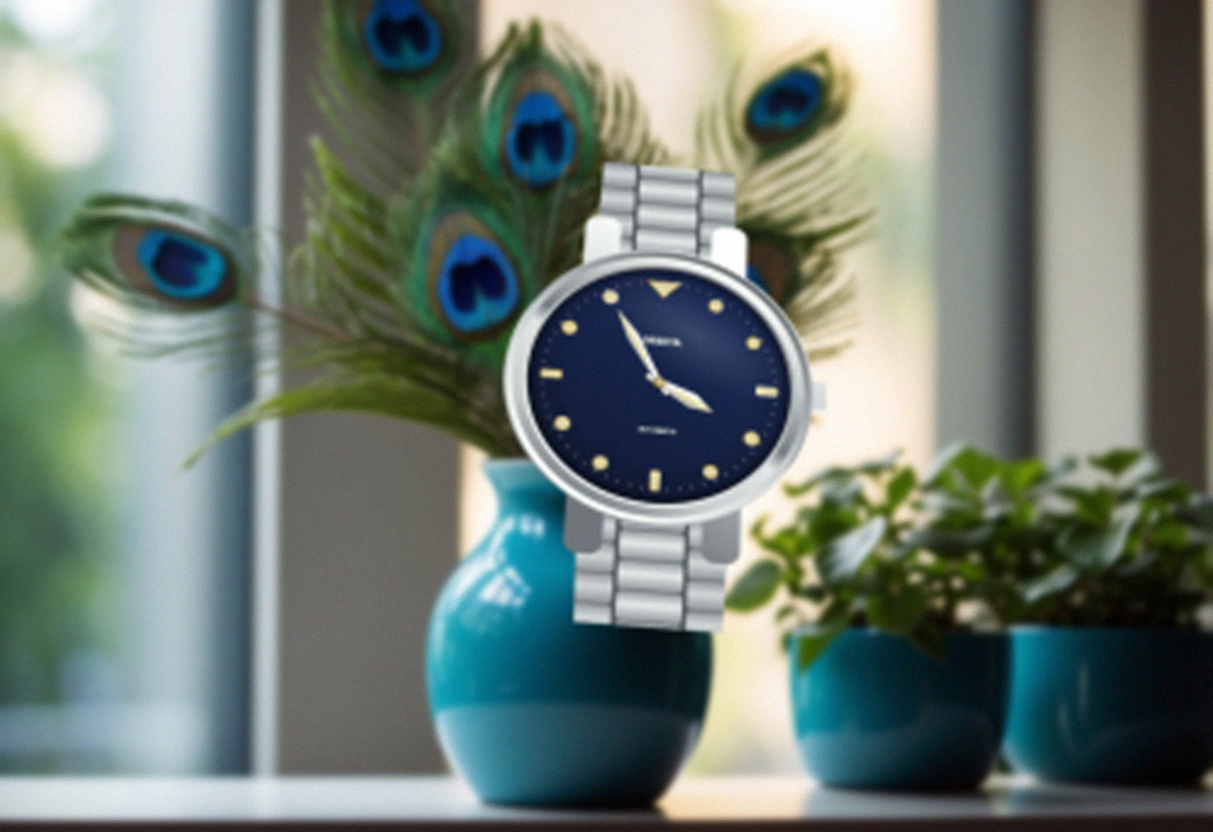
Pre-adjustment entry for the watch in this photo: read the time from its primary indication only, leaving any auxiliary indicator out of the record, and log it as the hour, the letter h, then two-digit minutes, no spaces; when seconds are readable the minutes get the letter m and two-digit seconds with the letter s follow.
3h55
